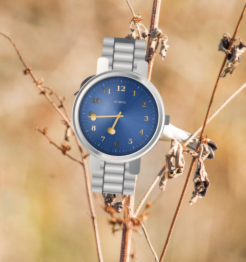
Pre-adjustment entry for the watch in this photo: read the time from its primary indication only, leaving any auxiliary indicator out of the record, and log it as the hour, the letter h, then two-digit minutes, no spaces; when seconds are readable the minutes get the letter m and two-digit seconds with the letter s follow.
6h44
